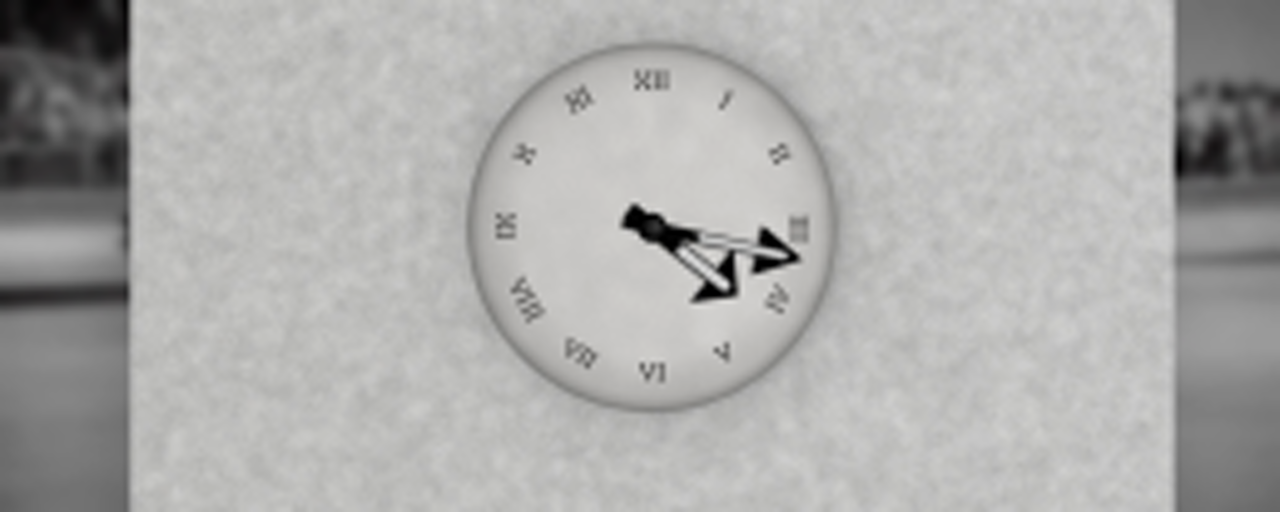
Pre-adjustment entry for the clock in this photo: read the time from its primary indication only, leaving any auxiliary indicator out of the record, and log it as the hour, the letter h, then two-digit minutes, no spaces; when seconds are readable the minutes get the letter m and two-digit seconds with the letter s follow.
4h17
